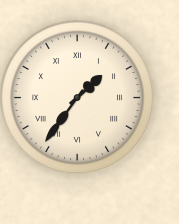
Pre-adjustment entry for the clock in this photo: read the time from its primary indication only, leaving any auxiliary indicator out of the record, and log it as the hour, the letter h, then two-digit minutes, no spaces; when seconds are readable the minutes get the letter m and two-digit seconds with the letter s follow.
1h36
